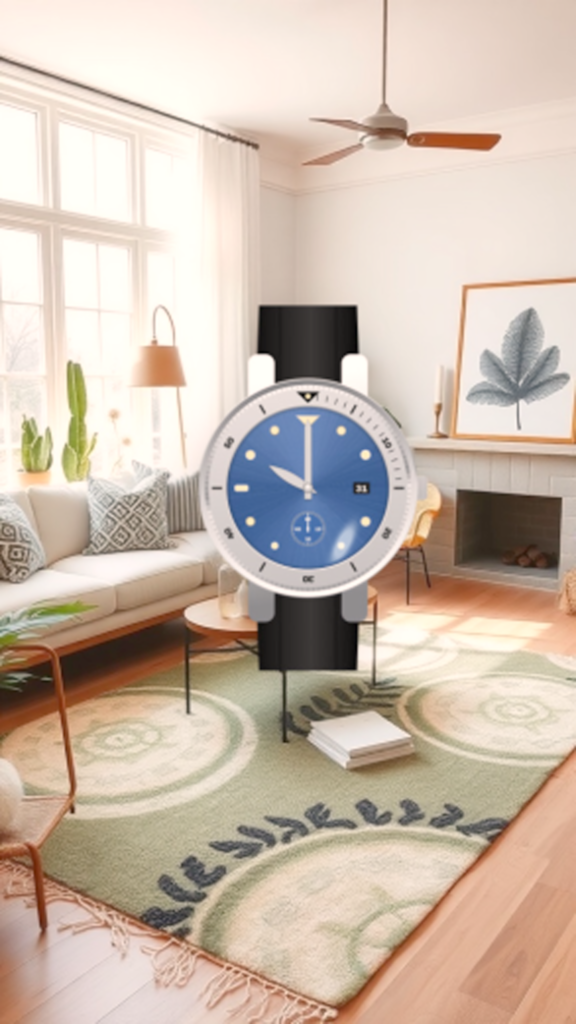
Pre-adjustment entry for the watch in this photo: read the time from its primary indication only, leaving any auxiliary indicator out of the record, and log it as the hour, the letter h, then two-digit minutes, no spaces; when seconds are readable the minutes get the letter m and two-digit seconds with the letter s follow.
10h00
